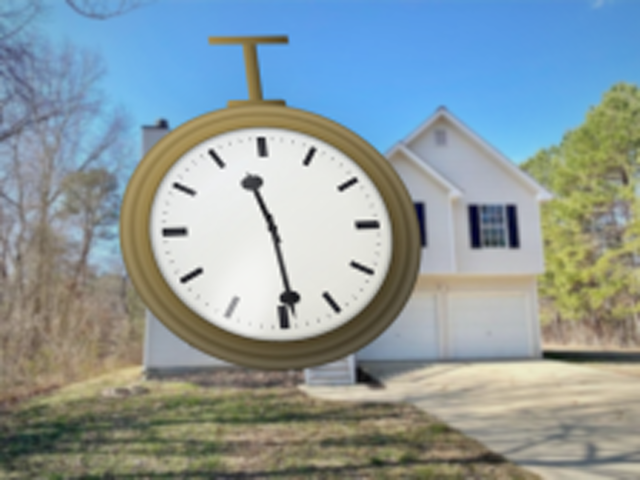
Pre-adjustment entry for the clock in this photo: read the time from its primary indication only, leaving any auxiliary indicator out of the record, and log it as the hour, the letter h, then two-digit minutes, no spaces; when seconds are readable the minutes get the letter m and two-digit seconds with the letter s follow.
11h29
